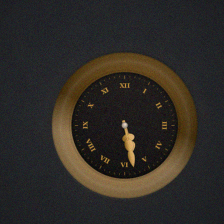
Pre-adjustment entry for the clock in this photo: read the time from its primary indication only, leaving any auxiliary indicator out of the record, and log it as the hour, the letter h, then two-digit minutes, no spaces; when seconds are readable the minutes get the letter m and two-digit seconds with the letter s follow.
5h28
